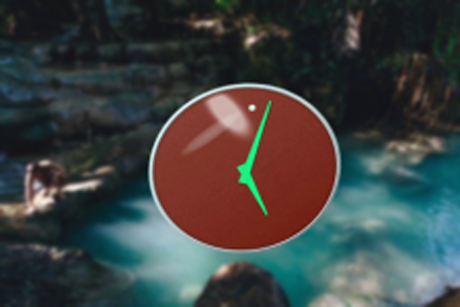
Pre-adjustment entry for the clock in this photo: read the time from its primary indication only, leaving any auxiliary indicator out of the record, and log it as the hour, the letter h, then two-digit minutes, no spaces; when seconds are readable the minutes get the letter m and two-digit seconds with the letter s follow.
5h02
